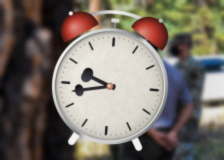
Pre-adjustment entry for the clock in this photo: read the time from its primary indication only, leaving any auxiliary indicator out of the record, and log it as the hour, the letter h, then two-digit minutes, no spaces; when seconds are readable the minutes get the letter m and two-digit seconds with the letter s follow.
9h43
